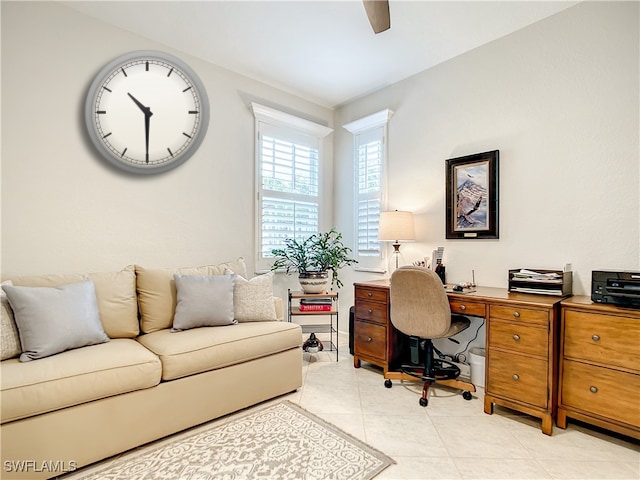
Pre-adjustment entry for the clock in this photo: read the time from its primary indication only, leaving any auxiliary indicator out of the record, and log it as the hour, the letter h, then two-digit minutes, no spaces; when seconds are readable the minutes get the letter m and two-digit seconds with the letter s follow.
10h30
